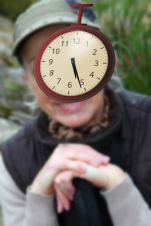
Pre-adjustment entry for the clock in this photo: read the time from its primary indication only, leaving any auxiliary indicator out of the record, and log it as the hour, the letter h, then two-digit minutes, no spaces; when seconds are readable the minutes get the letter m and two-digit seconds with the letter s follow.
5h26
